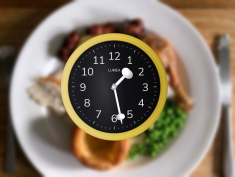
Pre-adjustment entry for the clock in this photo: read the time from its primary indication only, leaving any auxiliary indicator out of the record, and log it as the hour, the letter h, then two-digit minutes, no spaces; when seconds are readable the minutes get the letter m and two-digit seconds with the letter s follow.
1h28
